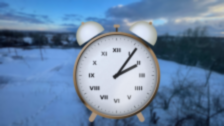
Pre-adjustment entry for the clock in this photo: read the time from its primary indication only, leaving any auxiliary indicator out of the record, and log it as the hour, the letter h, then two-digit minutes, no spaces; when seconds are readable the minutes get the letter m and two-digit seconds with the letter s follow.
2h06
